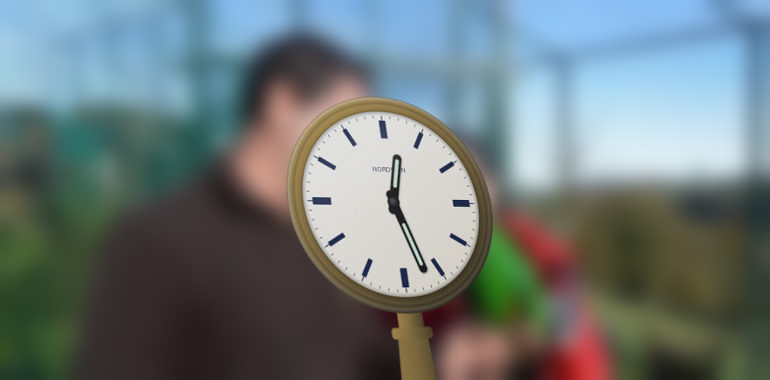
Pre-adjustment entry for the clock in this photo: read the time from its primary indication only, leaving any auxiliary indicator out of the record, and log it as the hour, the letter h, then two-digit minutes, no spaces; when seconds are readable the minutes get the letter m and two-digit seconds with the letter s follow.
12h27
